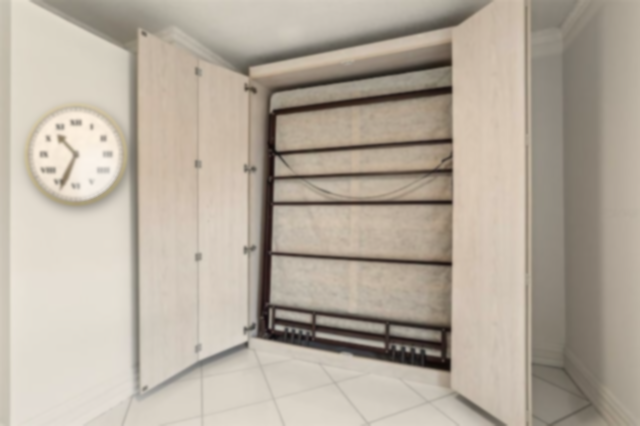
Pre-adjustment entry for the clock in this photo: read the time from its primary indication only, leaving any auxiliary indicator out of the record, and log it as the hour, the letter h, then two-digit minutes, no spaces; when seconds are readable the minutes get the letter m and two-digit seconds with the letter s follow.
10h34
